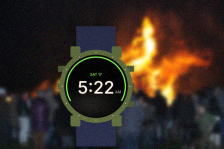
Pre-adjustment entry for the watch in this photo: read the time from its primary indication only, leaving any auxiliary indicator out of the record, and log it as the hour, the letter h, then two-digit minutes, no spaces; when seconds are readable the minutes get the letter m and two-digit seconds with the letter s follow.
5h22
